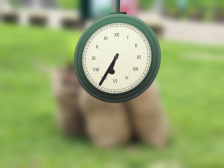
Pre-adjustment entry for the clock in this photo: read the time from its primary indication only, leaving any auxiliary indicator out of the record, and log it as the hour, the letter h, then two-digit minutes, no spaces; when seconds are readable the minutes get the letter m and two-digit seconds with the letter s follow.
6h35
